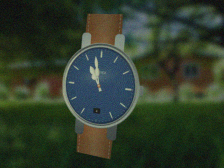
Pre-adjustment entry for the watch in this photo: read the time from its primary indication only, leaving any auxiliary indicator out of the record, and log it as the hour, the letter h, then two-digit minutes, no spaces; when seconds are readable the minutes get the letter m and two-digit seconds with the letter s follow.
10h58
